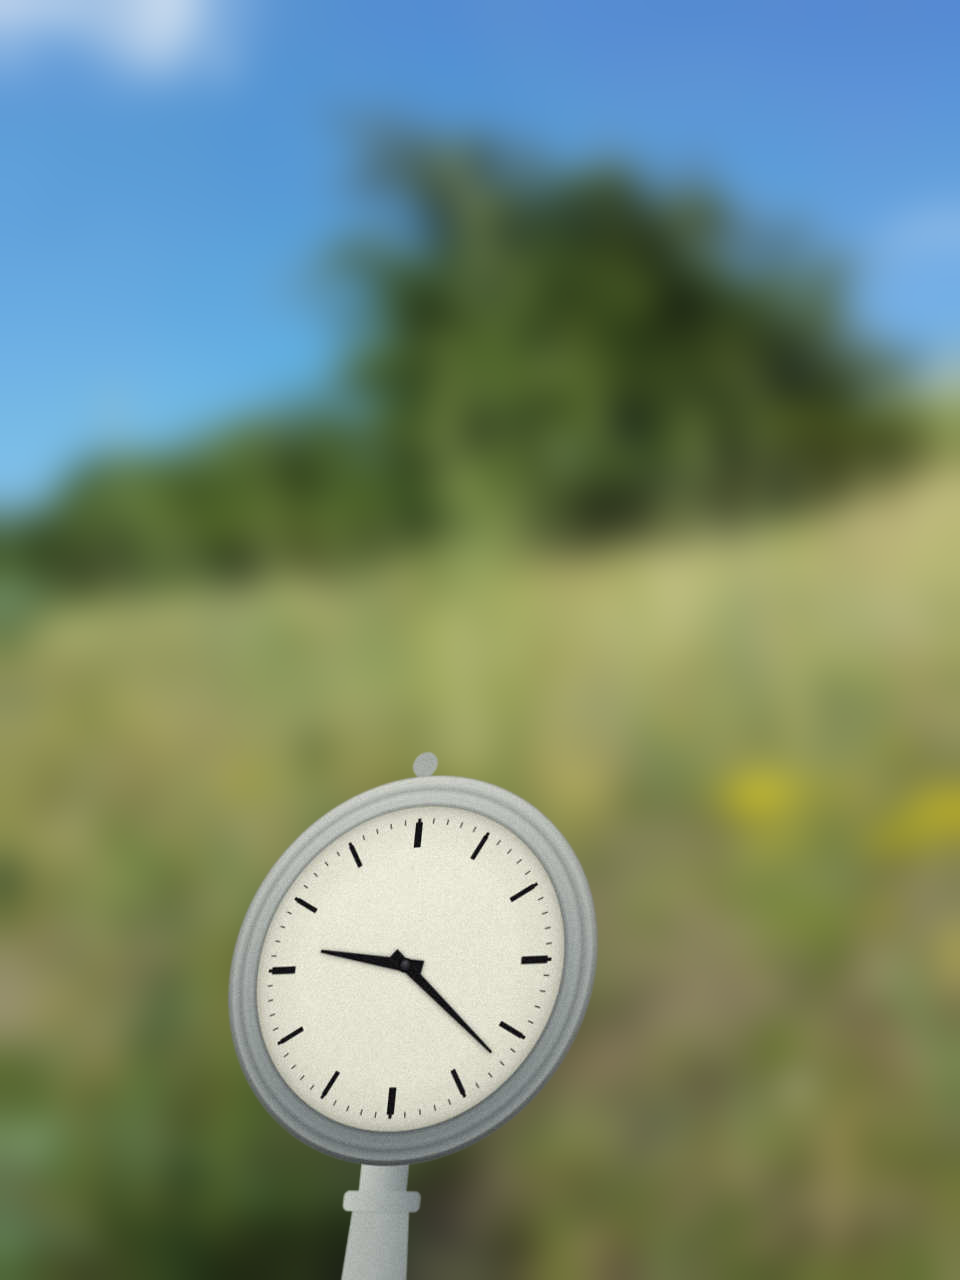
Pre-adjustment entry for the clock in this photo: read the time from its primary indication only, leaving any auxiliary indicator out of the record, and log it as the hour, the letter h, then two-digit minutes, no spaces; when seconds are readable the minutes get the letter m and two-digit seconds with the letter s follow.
9h22
